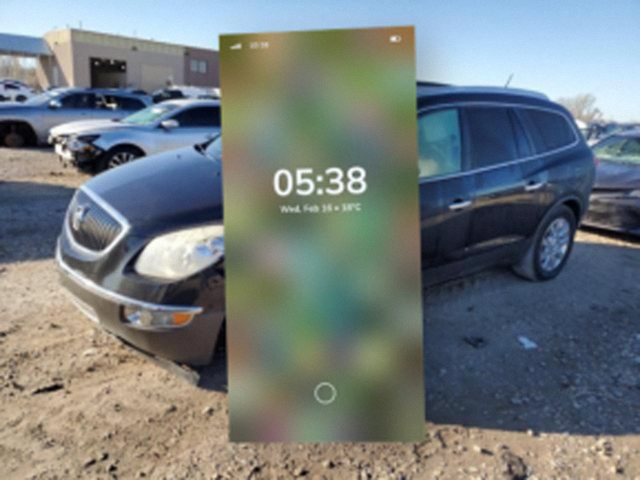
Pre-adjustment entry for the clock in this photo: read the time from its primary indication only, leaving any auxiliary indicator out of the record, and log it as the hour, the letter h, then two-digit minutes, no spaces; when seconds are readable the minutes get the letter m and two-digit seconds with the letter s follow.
5h38
